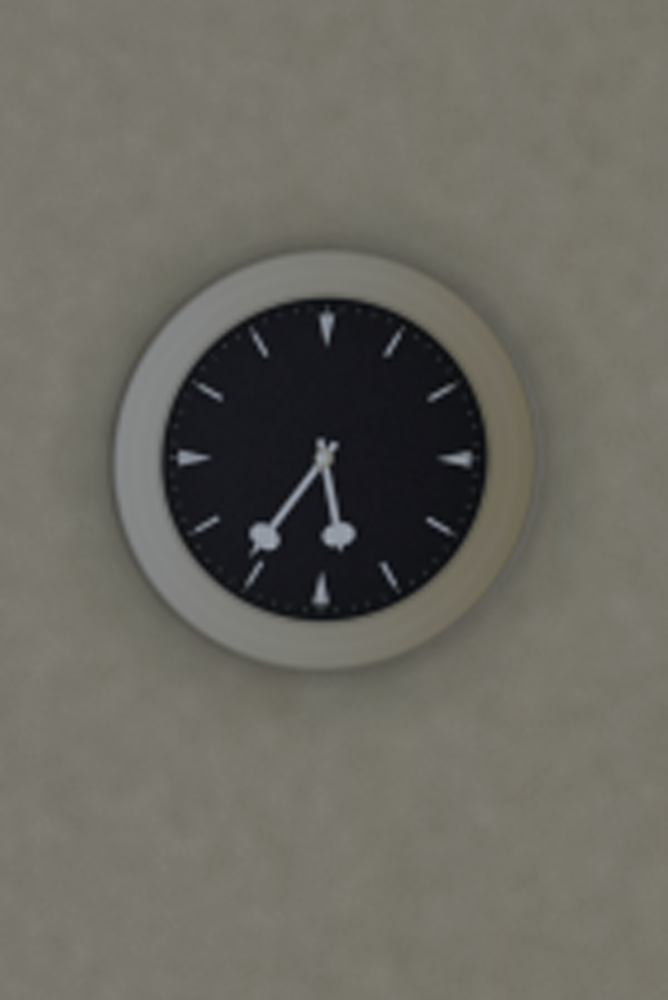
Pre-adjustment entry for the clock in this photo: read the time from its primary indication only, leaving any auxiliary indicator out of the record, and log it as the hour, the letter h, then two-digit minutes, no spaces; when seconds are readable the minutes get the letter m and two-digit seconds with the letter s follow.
5h36
